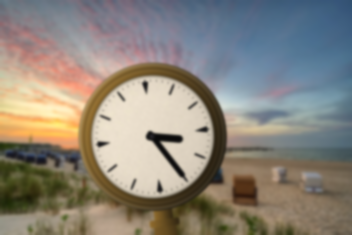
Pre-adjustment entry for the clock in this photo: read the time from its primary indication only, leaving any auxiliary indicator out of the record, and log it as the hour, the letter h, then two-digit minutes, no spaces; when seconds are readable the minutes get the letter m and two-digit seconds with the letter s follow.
3h25
